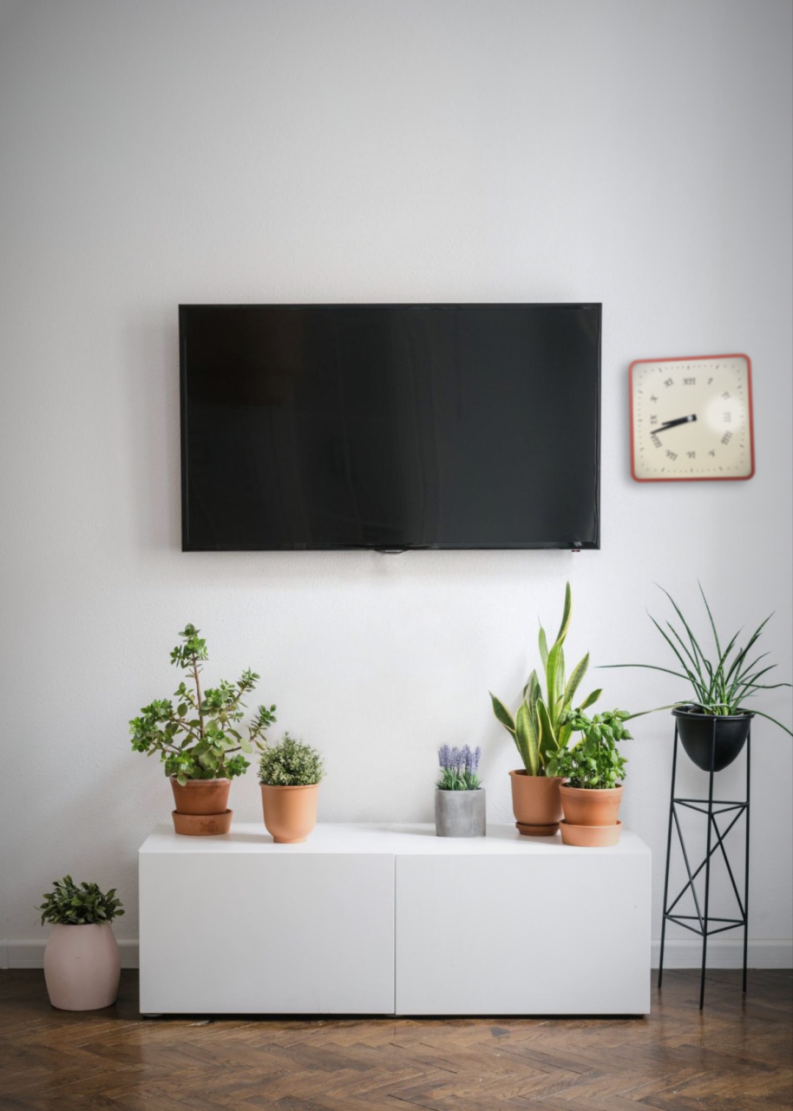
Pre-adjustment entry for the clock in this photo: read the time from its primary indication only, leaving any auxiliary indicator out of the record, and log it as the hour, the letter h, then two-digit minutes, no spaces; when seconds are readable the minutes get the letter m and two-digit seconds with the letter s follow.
8h42
